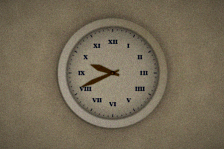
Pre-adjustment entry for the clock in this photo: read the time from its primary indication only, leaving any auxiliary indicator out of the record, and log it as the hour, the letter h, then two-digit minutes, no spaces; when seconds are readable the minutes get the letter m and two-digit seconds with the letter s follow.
9h41
